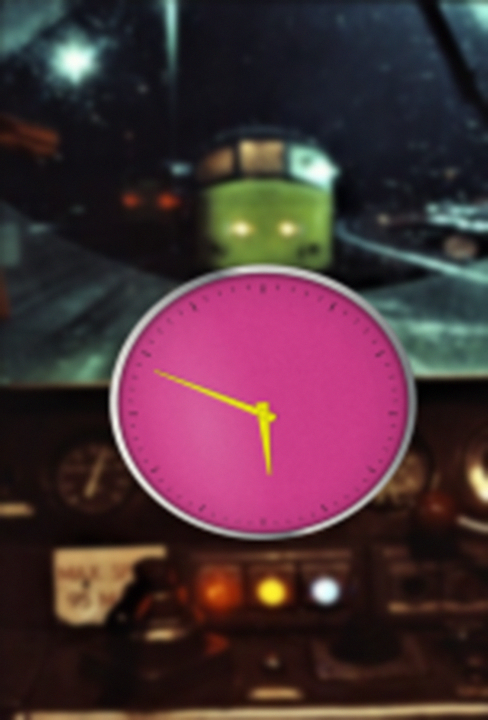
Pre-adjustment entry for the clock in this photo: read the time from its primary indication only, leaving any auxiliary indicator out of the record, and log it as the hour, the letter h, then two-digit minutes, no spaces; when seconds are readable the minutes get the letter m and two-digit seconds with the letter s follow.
5h49
